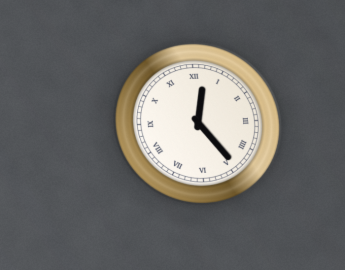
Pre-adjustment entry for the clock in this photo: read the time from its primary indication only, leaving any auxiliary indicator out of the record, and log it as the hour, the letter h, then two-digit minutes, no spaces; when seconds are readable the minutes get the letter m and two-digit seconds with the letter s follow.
12h24
